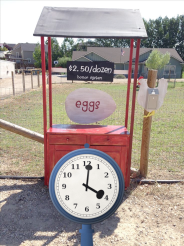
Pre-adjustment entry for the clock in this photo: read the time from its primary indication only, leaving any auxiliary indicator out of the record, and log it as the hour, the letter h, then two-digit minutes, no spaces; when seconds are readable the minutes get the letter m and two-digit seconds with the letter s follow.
4h01
